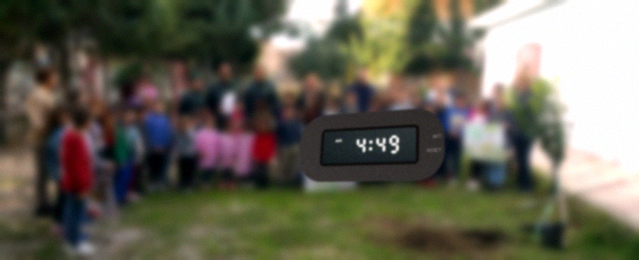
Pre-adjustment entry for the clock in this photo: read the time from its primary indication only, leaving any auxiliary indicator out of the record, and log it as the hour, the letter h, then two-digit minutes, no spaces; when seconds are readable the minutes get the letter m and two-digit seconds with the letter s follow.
4h49
